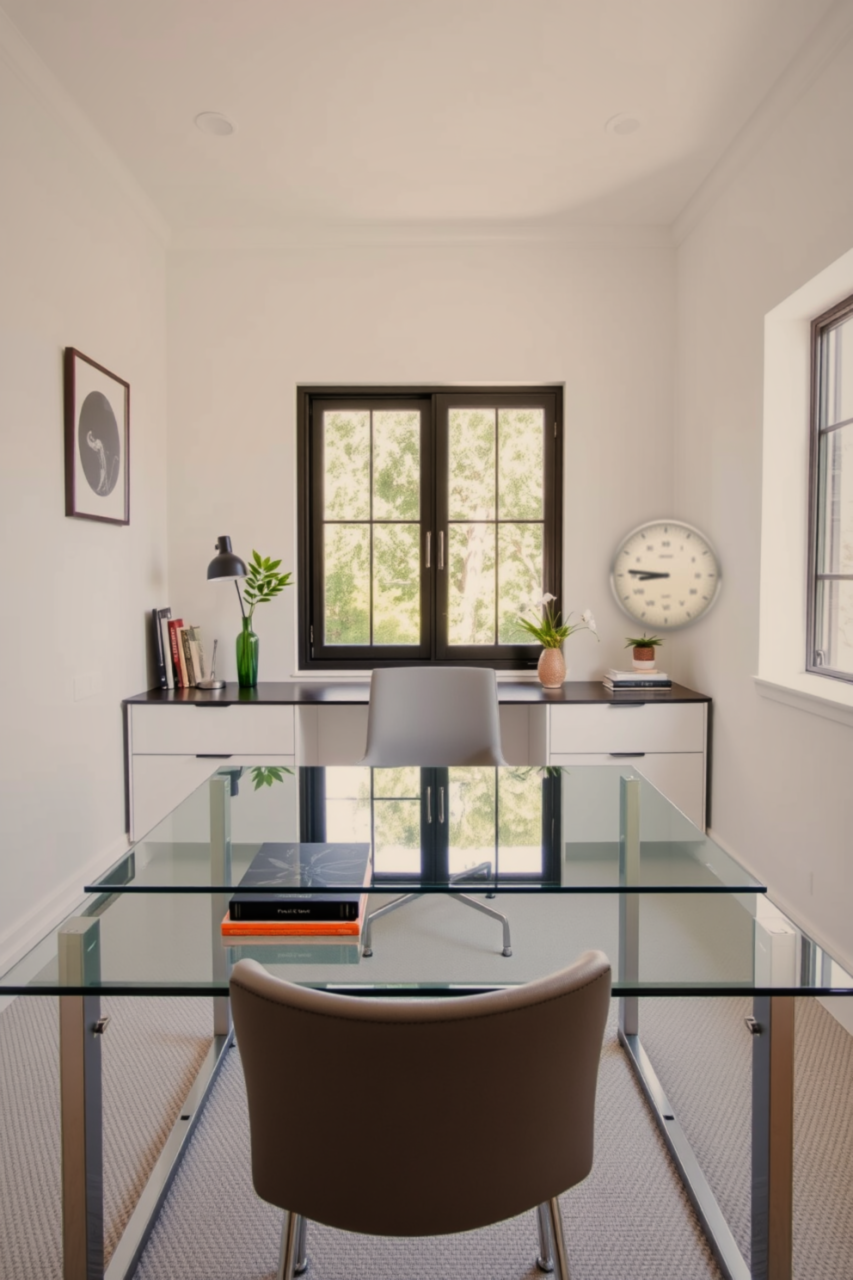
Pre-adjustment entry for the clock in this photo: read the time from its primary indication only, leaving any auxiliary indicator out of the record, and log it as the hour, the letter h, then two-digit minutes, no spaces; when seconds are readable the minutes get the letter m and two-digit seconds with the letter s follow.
8h46
